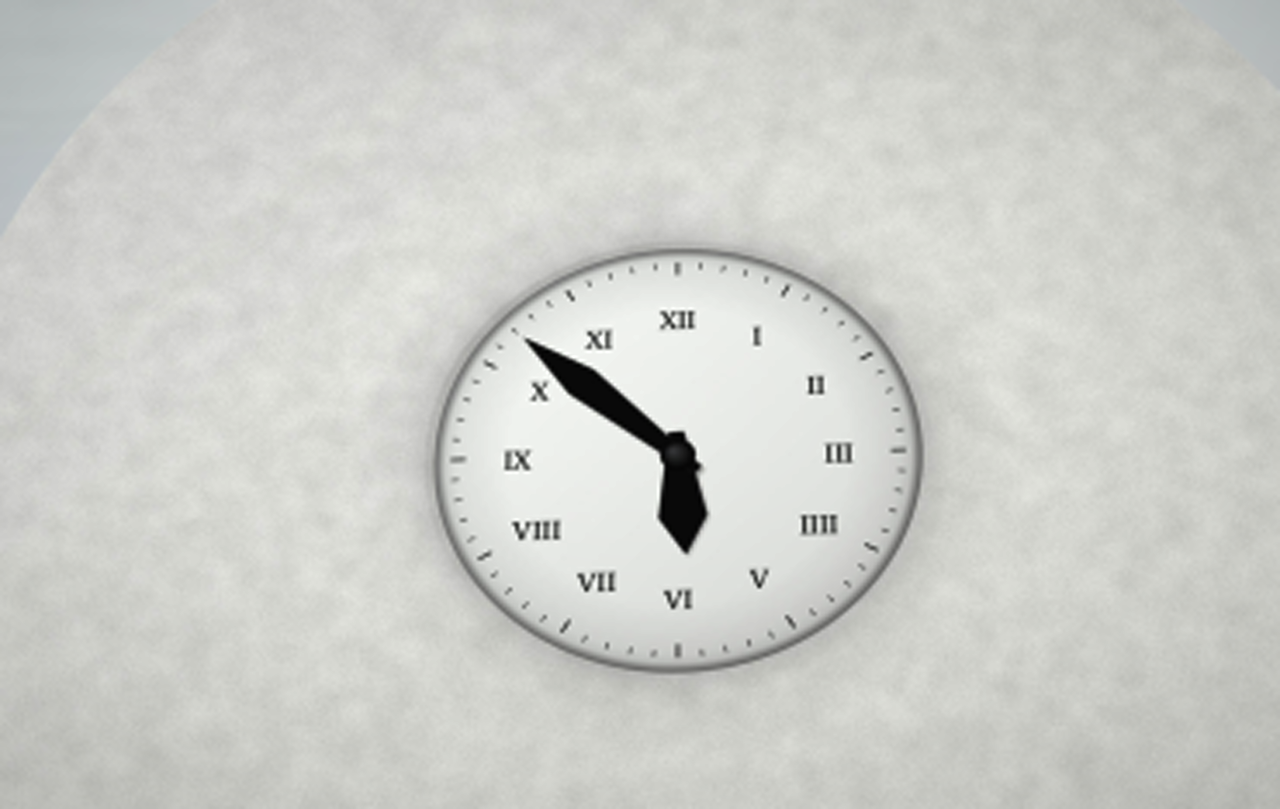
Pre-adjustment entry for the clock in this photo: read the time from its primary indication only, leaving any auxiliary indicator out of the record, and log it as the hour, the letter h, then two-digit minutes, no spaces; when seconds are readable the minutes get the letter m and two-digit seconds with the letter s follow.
5h52
